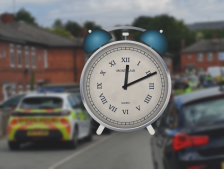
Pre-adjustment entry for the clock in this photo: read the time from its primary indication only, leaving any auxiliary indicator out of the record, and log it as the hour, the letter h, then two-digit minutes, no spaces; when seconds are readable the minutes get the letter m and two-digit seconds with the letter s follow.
12h11
